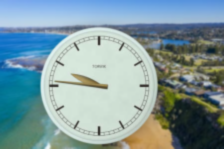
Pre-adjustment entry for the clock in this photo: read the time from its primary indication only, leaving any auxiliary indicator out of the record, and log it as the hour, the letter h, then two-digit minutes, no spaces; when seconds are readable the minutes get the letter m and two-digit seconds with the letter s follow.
9h46
